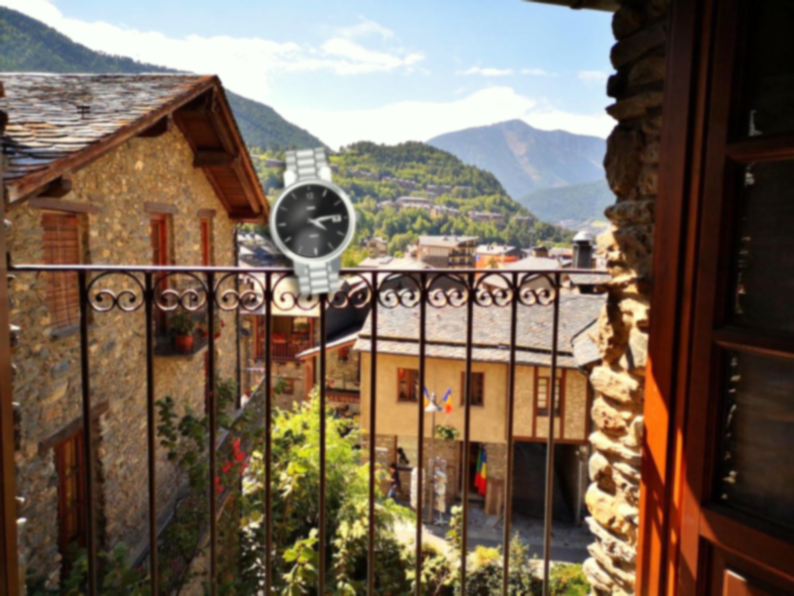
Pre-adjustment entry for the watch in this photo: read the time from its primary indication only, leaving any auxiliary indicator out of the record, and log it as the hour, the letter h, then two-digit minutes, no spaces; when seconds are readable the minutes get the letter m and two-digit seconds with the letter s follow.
4h14
